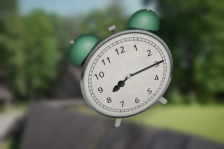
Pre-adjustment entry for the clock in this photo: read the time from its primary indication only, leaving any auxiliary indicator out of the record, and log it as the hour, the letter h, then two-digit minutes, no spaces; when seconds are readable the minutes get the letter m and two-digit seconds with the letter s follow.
8h15
